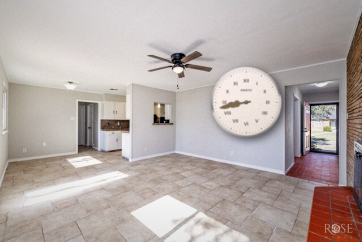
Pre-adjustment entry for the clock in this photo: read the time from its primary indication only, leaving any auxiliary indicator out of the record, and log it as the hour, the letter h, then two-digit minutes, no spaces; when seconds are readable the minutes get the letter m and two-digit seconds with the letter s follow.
8h43
